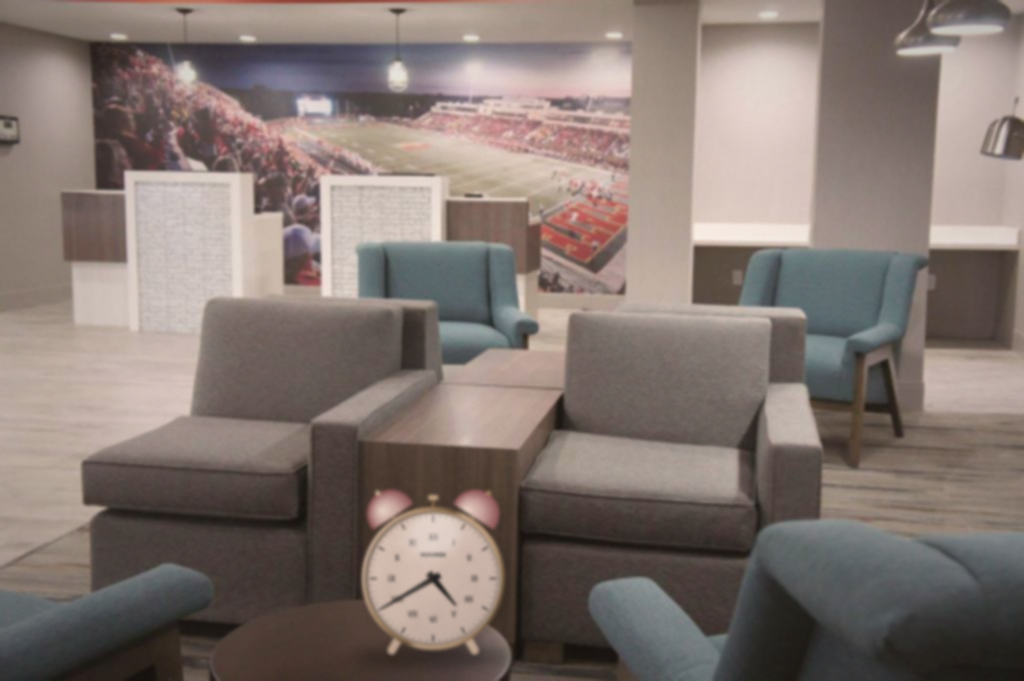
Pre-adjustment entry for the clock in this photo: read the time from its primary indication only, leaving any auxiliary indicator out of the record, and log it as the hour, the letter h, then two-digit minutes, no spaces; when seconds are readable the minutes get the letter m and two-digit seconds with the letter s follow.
4h40
